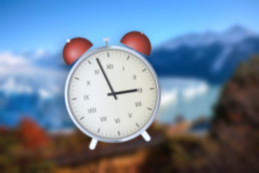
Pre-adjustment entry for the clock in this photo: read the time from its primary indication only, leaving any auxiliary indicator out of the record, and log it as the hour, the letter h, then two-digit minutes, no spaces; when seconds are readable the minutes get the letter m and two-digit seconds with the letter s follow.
2h57
